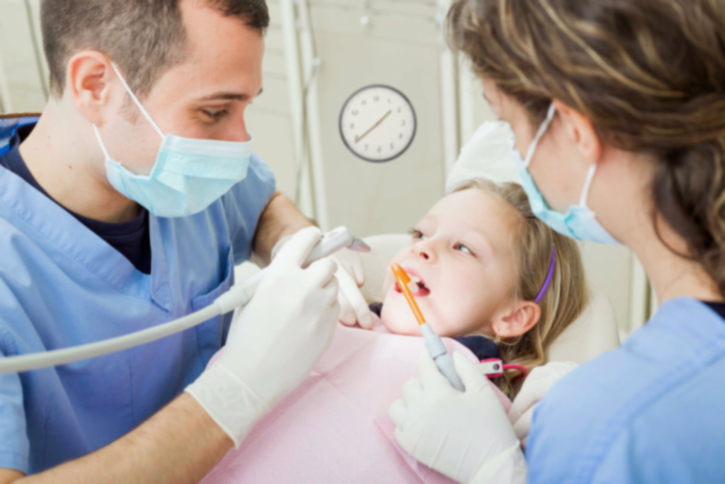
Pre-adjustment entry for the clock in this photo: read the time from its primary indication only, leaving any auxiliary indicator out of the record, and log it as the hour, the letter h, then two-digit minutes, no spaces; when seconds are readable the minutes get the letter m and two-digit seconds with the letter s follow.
1h39
